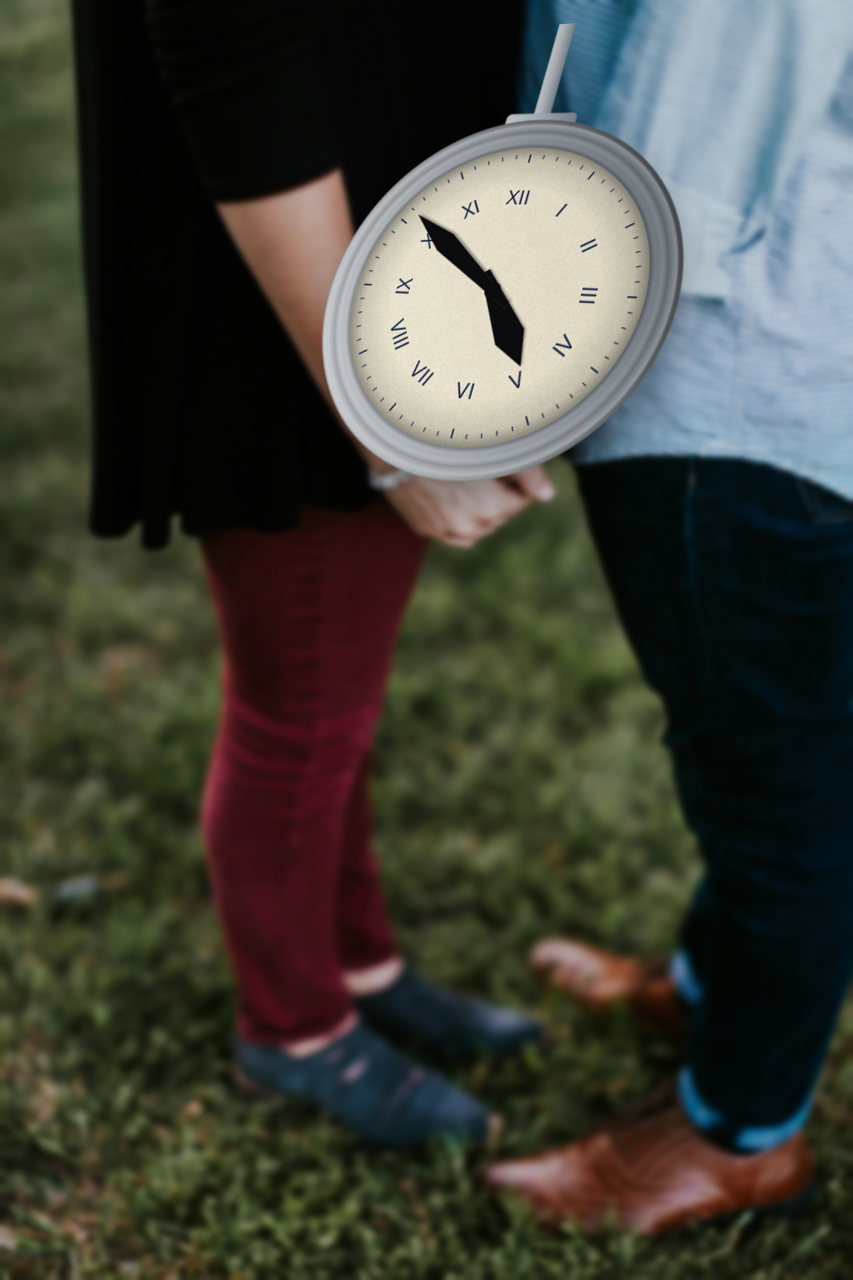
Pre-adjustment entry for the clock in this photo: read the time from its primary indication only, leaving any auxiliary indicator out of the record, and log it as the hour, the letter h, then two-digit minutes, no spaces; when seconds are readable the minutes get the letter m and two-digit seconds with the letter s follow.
4h51
